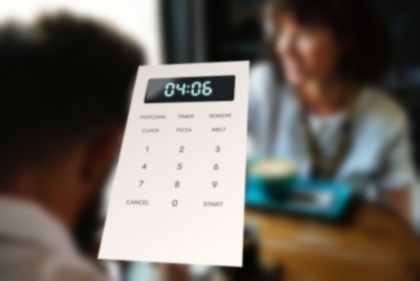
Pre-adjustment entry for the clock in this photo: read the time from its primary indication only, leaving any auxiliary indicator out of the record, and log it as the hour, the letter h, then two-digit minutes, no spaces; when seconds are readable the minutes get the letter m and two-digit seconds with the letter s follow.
4h06
